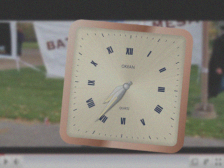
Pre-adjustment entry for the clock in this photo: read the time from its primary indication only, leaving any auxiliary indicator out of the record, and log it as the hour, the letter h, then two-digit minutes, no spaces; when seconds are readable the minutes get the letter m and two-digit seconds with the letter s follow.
7h36
